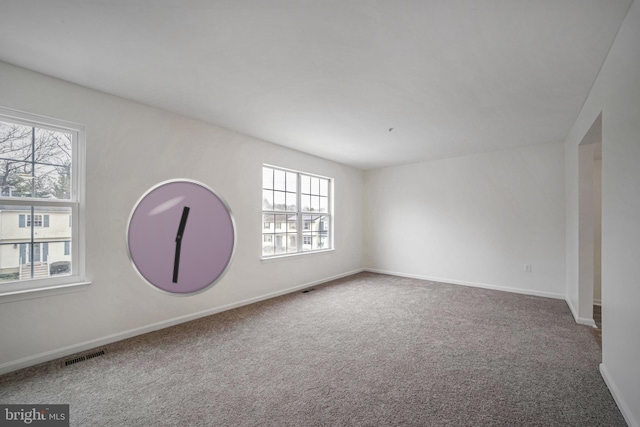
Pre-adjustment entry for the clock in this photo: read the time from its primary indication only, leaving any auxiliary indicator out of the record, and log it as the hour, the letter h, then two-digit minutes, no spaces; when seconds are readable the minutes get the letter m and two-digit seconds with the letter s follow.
12h31
